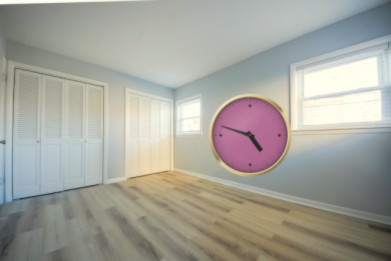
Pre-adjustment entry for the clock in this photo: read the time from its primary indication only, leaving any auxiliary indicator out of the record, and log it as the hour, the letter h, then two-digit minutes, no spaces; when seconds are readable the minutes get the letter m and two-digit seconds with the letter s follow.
4h48
